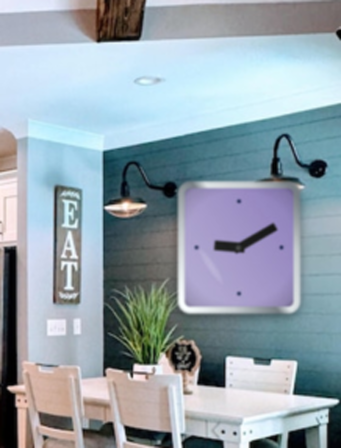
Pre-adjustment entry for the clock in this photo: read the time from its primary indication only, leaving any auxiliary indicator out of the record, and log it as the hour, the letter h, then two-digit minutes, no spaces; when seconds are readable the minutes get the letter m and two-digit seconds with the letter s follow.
9h10
